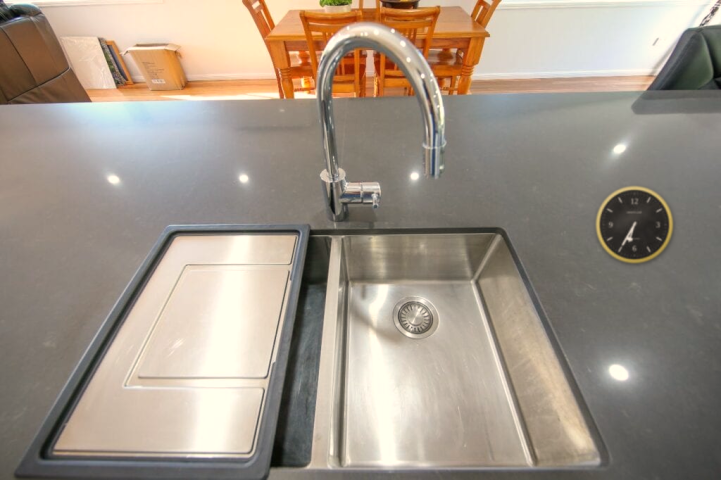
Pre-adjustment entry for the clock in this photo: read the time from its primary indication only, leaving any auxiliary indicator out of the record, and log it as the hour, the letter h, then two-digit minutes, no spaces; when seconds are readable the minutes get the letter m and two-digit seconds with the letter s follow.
6h35
